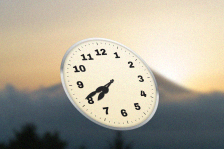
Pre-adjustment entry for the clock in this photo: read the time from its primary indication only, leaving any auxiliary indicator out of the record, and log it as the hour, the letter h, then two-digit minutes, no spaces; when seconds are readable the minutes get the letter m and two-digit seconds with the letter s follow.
7h41
